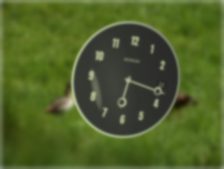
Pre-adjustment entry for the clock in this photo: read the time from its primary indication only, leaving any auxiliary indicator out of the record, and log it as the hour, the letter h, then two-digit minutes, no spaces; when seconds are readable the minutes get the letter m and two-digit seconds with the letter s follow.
6h17
